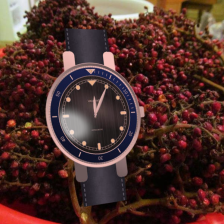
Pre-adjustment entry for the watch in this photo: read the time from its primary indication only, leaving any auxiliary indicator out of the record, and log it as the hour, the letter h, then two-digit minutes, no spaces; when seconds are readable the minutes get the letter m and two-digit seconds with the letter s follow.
12h05
